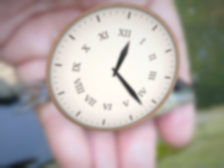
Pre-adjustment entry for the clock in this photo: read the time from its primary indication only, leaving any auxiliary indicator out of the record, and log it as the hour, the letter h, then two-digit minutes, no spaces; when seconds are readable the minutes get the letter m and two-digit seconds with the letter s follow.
12h22
